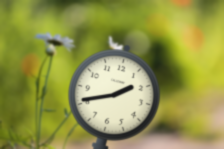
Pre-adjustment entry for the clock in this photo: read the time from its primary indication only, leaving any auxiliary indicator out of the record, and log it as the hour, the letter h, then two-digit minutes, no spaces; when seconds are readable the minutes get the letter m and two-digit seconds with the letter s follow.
1h41
